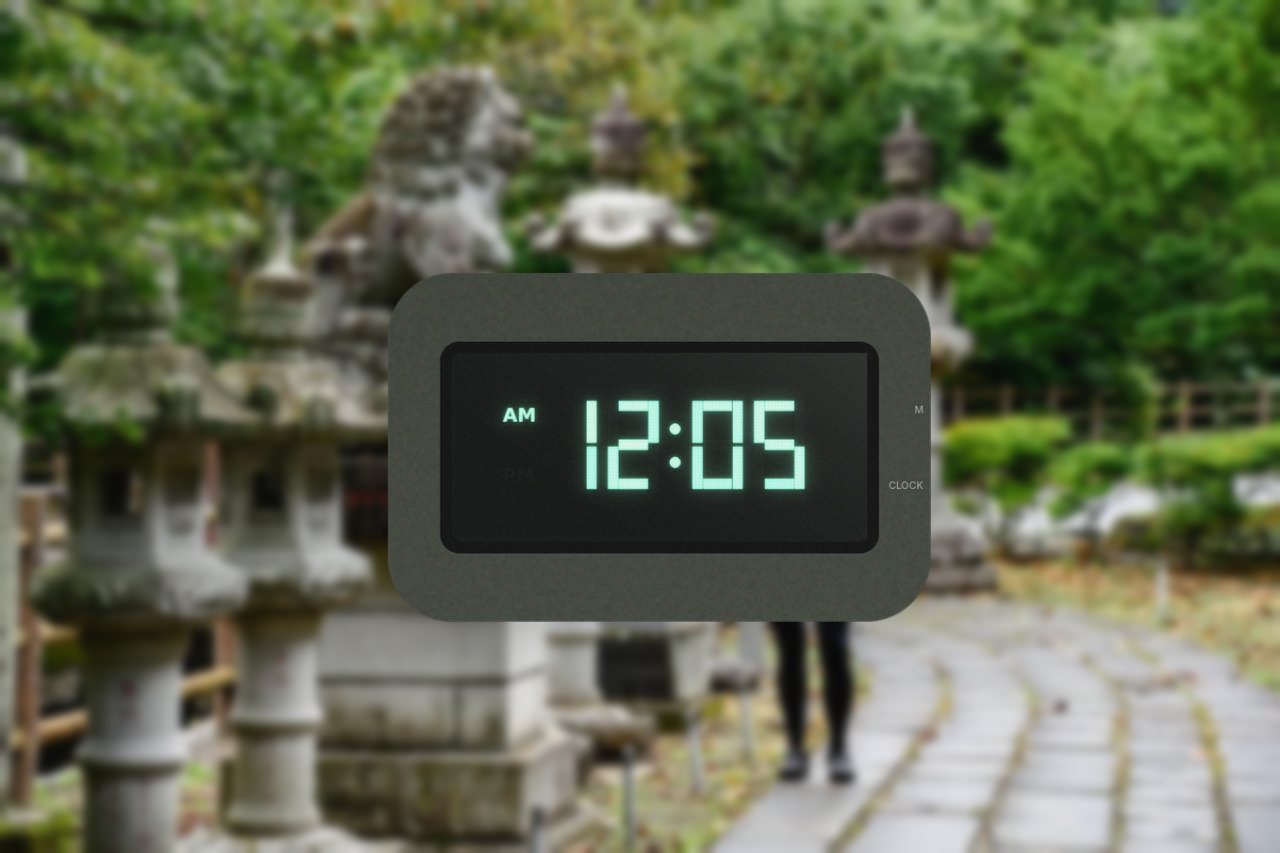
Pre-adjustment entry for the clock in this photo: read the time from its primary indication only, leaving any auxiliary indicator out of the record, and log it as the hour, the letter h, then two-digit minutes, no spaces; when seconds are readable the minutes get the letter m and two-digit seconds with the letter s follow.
12h05
